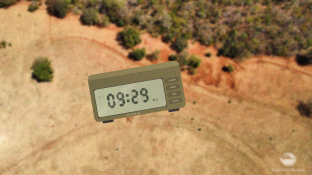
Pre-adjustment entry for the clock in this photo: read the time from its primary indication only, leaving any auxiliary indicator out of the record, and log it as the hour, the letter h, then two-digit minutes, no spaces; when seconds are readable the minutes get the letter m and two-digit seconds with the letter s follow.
9h29
